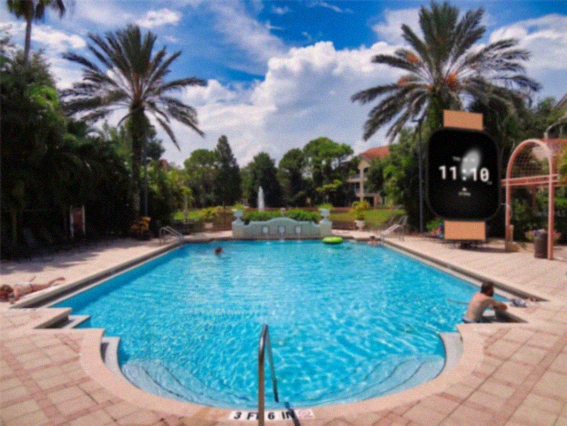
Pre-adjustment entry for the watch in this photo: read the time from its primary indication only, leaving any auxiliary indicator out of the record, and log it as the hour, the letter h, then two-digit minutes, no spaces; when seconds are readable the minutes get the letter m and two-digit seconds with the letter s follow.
11h10
